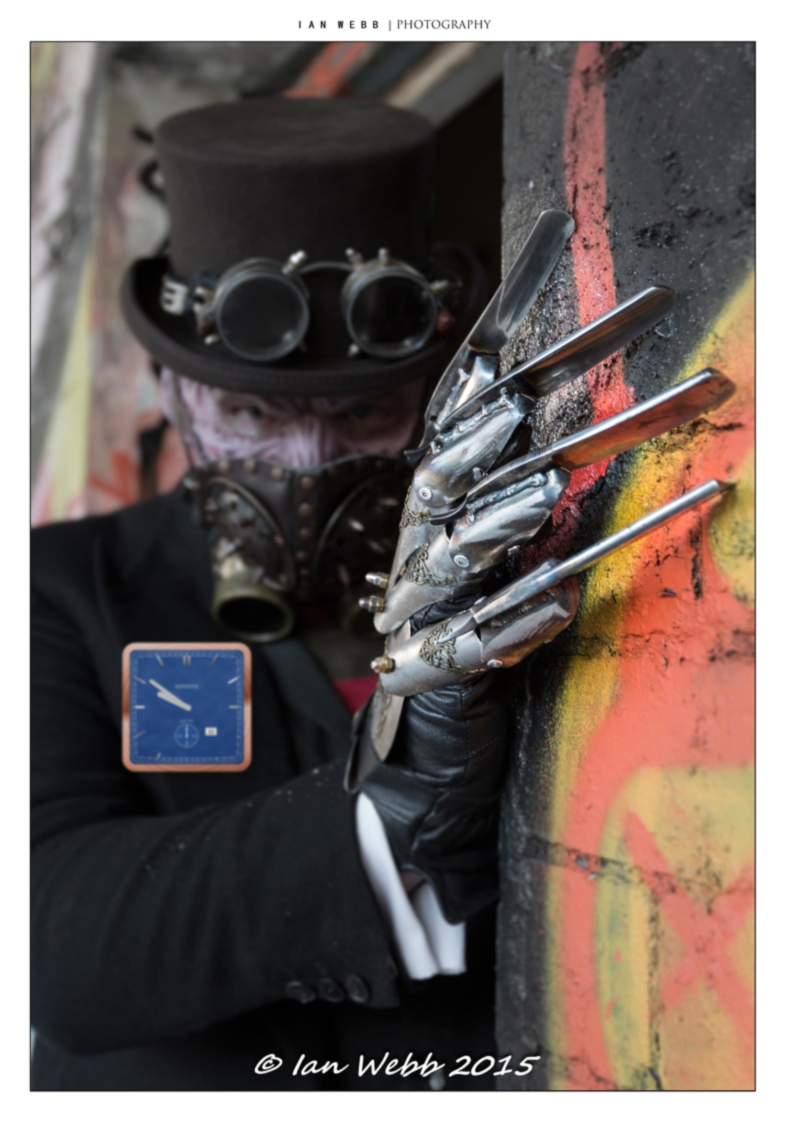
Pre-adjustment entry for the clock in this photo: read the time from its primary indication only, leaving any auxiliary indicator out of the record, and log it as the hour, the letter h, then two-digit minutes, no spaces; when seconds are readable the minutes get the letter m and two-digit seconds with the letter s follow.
9h51
